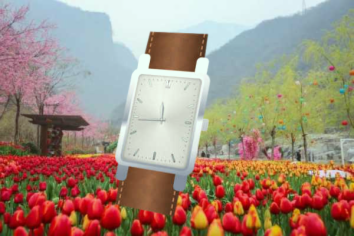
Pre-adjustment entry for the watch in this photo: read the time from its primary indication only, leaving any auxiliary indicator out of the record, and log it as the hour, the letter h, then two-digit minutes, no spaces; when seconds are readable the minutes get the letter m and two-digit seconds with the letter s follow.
11h44
